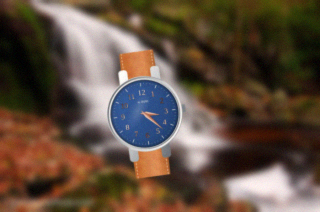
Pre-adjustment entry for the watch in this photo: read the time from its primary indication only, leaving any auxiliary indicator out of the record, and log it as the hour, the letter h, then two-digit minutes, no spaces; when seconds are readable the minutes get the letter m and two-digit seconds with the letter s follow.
3h23
